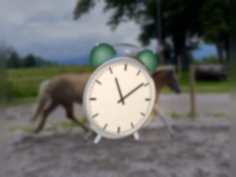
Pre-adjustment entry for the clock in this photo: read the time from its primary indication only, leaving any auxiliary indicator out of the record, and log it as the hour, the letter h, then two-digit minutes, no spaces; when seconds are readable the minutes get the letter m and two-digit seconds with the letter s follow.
11h09
